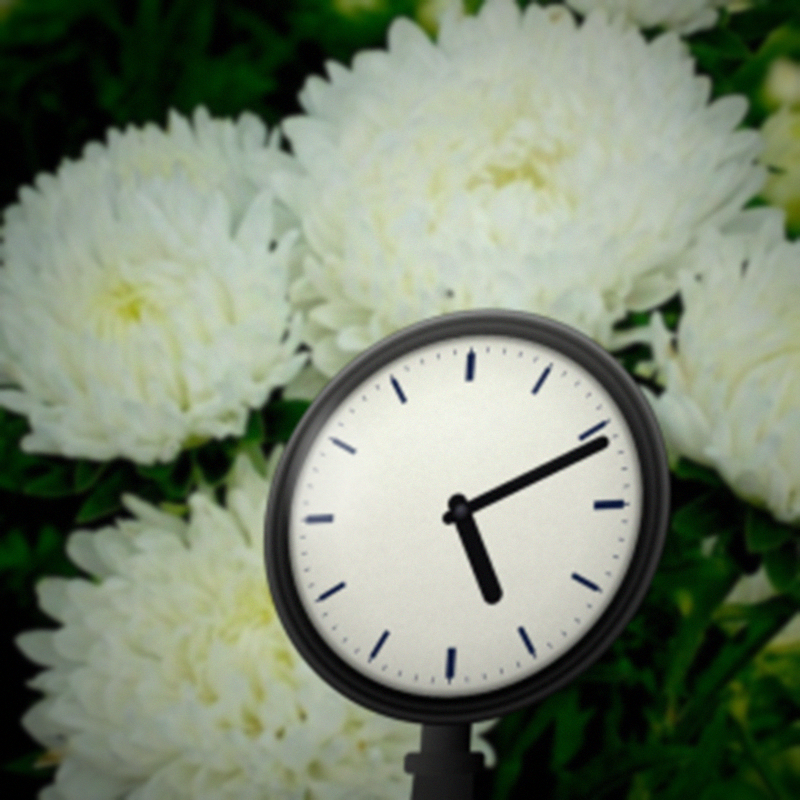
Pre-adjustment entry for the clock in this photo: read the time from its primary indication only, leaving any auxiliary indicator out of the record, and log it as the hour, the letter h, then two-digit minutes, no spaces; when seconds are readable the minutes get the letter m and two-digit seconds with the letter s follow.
5h11
